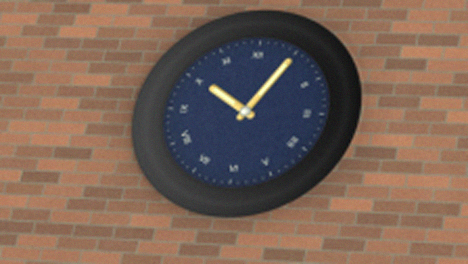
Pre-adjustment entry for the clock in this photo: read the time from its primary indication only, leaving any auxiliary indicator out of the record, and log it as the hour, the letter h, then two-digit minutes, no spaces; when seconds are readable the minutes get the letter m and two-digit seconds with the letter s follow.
10h05
